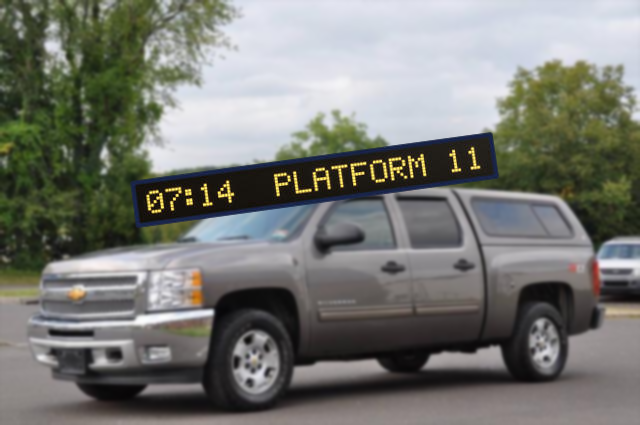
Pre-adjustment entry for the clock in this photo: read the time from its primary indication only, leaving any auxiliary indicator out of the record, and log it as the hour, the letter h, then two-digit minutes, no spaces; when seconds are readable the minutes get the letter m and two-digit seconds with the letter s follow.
7h14
